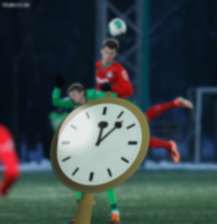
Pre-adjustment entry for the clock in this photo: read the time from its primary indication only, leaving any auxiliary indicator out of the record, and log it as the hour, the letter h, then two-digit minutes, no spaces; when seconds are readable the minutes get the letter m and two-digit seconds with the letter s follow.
12h07
